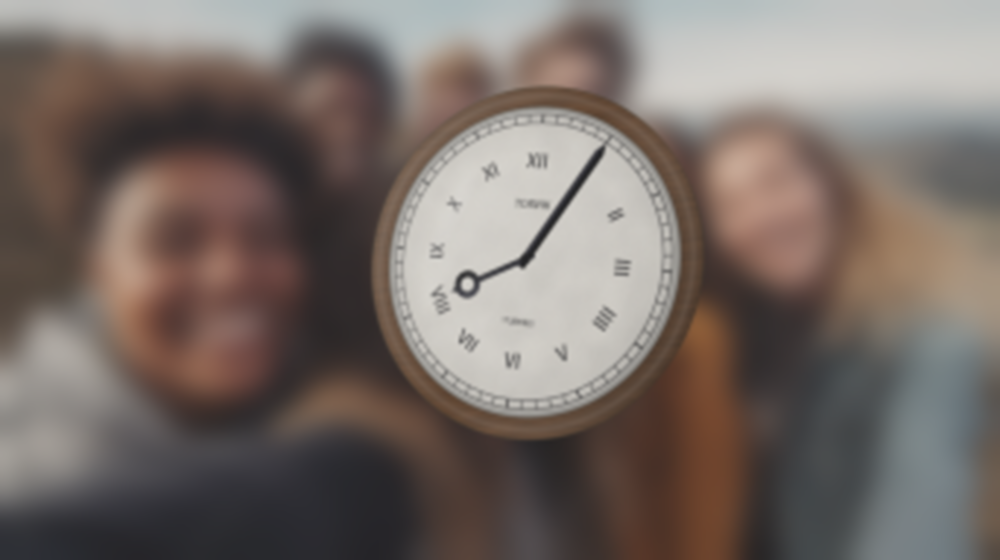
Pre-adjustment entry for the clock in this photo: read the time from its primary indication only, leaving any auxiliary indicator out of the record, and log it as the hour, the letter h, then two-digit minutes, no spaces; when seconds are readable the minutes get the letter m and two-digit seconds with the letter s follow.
8h05
